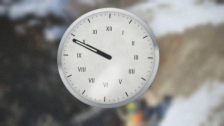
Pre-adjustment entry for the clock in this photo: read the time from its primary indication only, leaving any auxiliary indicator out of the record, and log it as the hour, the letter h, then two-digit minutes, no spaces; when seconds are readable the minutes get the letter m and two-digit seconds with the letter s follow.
9h49
